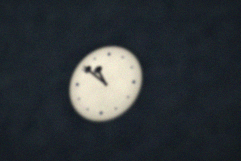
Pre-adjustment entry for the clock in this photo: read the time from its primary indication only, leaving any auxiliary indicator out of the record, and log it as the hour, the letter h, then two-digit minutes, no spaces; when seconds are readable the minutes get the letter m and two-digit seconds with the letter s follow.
10h51
